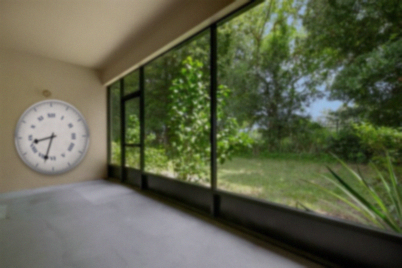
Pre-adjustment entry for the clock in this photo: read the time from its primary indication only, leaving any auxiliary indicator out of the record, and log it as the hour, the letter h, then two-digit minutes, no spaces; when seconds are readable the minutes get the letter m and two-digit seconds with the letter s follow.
8h33
